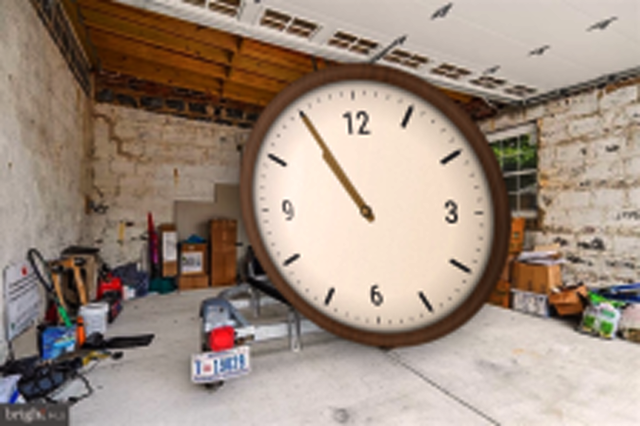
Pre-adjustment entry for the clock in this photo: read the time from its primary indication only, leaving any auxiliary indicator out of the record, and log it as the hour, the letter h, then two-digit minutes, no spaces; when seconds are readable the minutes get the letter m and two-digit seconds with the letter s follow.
10h55
